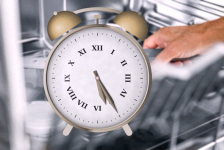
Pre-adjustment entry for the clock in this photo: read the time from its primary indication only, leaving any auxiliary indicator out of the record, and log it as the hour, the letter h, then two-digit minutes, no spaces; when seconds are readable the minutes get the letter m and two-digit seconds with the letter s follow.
5h25
